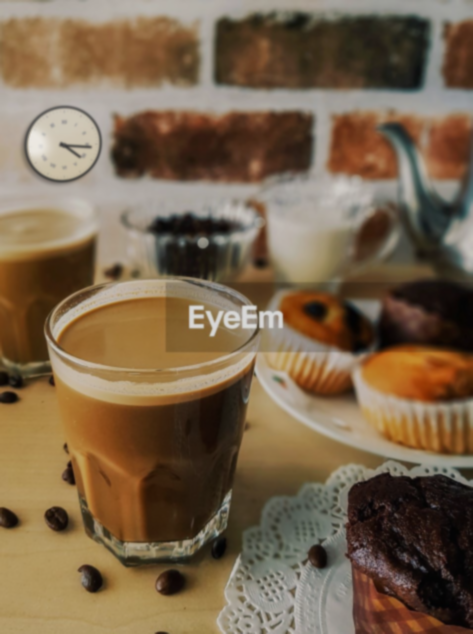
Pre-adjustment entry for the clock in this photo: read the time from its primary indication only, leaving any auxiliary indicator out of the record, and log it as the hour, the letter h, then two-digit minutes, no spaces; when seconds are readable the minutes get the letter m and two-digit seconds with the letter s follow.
4h16
